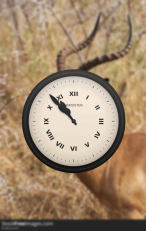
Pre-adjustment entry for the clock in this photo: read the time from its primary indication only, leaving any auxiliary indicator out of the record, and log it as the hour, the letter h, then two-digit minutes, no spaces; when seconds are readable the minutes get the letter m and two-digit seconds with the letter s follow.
10h53
